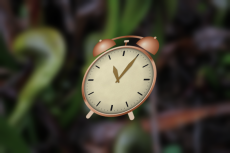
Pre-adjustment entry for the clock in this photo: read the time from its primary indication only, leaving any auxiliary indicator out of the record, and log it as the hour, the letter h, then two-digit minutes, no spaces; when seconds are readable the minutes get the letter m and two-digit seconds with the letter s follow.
11h05
